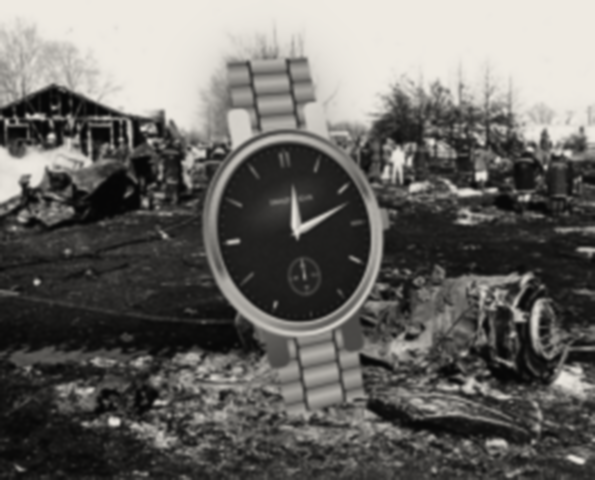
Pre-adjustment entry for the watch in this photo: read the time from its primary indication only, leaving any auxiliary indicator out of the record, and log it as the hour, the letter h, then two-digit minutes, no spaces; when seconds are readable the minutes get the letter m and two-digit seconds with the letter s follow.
12h12
